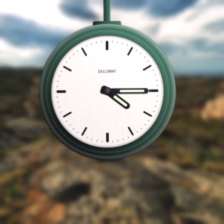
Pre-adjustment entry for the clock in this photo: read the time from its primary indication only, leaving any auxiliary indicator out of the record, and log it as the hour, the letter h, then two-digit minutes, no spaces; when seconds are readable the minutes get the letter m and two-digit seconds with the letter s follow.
4h15
